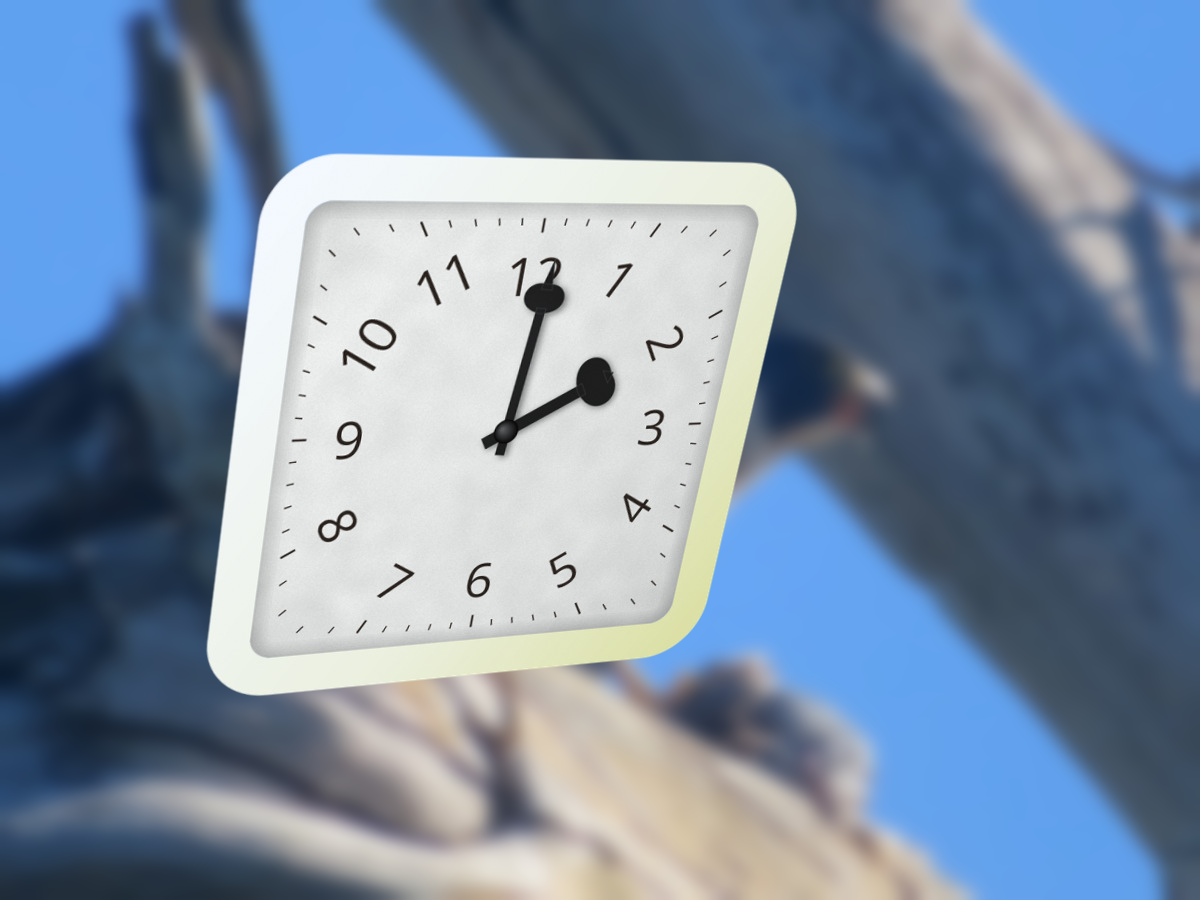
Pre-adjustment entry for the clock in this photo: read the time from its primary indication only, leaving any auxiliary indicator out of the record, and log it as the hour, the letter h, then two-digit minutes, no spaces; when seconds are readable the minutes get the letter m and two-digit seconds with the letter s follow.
2h01
